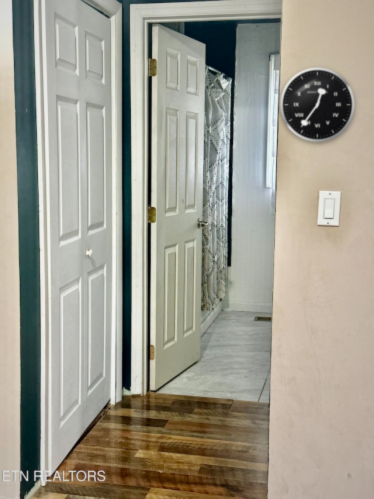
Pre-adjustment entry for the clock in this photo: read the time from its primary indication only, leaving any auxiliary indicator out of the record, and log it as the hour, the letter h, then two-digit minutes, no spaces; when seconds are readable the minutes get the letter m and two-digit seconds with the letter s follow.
12h36
